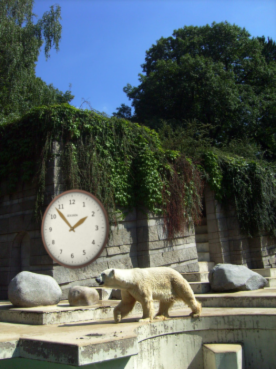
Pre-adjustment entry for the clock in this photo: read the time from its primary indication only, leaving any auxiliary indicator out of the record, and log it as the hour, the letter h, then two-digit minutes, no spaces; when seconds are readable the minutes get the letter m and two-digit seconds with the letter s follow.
1h53
